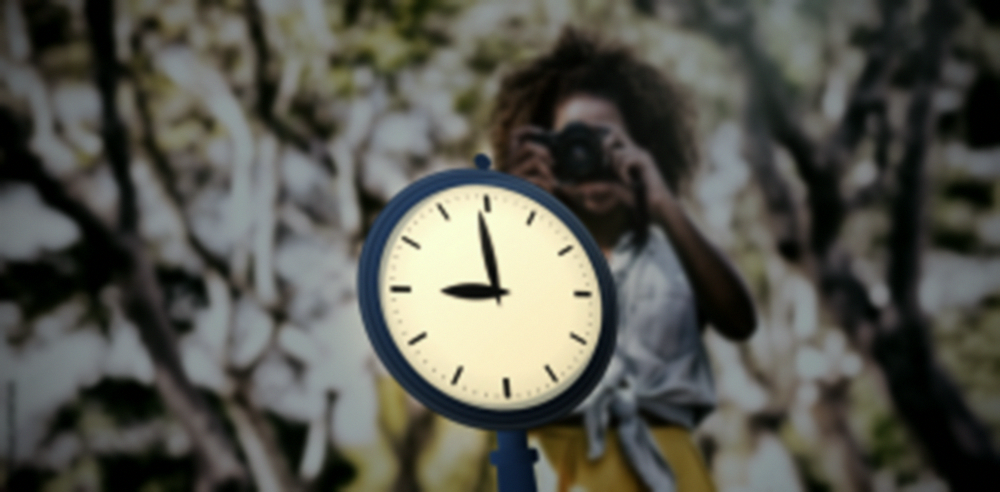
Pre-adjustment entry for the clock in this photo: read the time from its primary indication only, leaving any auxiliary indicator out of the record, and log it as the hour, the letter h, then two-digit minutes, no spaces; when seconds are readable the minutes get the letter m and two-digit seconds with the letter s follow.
8h59
